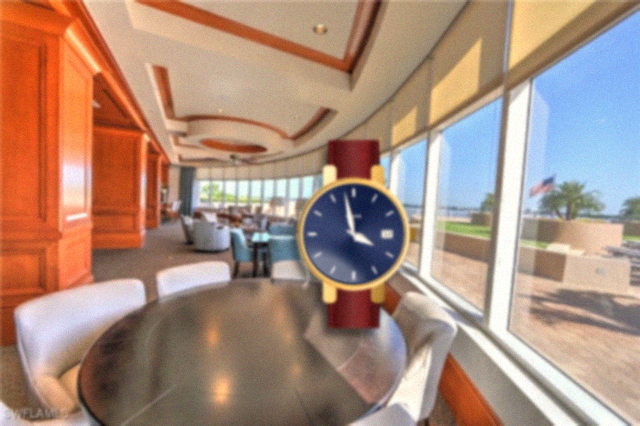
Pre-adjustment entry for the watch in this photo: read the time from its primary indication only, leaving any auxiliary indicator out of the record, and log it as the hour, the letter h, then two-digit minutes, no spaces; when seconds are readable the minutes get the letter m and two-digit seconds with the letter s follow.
3h58
